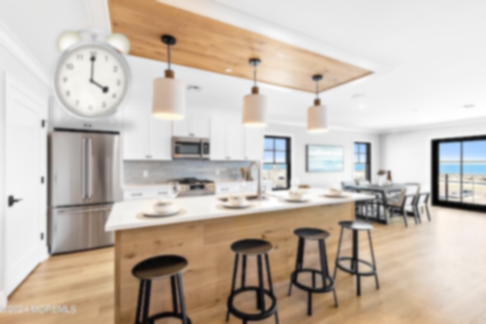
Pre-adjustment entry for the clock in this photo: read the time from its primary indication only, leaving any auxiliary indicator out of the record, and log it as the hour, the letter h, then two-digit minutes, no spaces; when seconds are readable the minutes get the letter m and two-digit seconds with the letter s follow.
4h00
